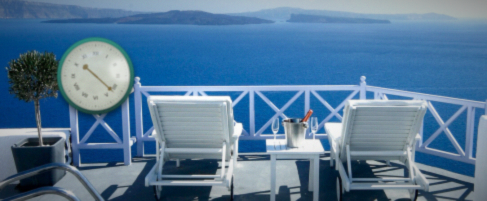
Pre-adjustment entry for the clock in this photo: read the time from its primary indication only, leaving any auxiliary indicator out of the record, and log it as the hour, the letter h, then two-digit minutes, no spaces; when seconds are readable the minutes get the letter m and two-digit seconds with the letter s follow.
10h22
